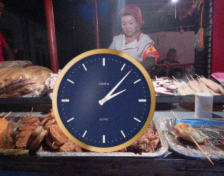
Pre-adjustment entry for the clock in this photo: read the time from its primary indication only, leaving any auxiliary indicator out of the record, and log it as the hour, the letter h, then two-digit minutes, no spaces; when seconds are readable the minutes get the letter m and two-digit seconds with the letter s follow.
2h07
